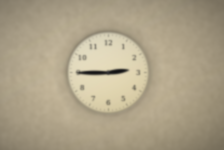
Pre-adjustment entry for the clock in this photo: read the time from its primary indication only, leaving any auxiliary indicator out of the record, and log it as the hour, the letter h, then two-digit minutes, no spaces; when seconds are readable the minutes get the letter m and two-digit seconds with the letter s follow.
2h45
